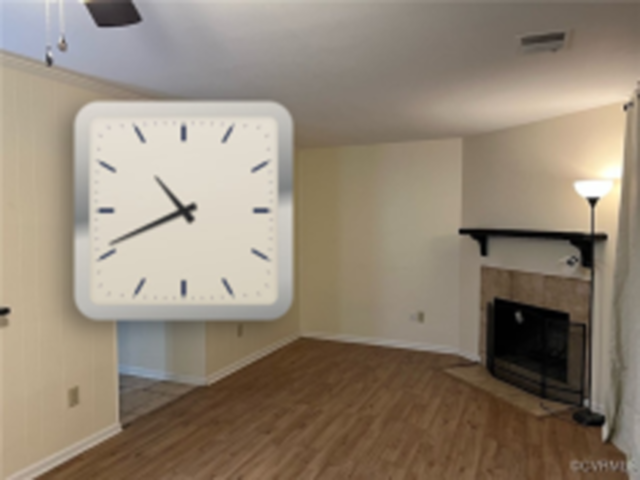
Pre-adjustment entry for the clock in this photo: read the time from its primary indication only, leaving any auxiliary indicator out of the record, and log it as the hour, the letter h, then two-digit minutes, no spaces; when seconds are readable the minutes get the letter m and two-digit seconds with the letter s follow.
10h41
